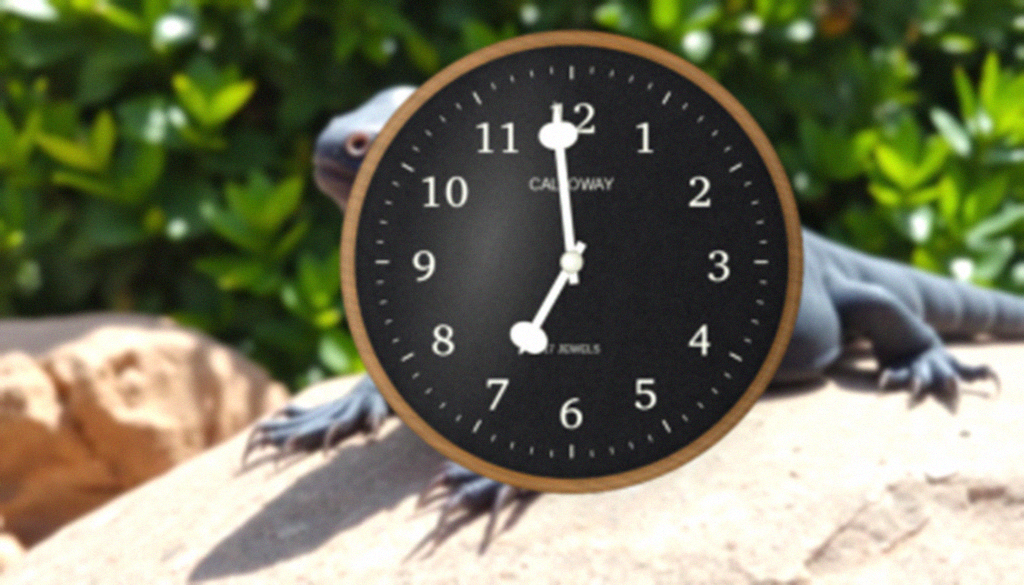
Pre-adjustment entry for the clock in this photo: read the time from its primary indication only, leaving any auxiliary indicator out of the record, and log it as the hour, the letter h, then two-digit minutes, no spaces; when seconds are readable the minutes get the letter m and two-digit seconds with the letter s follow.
6h59
